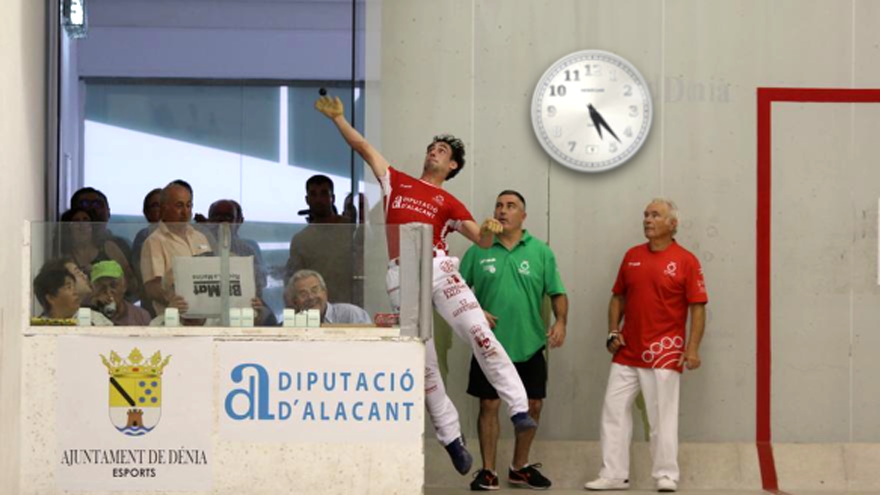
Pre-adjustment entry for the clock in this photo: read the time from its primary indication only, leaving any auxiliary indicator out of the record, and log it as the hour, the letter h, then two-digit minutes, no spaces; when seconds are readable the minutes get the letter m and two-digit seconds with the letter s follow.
5h23
